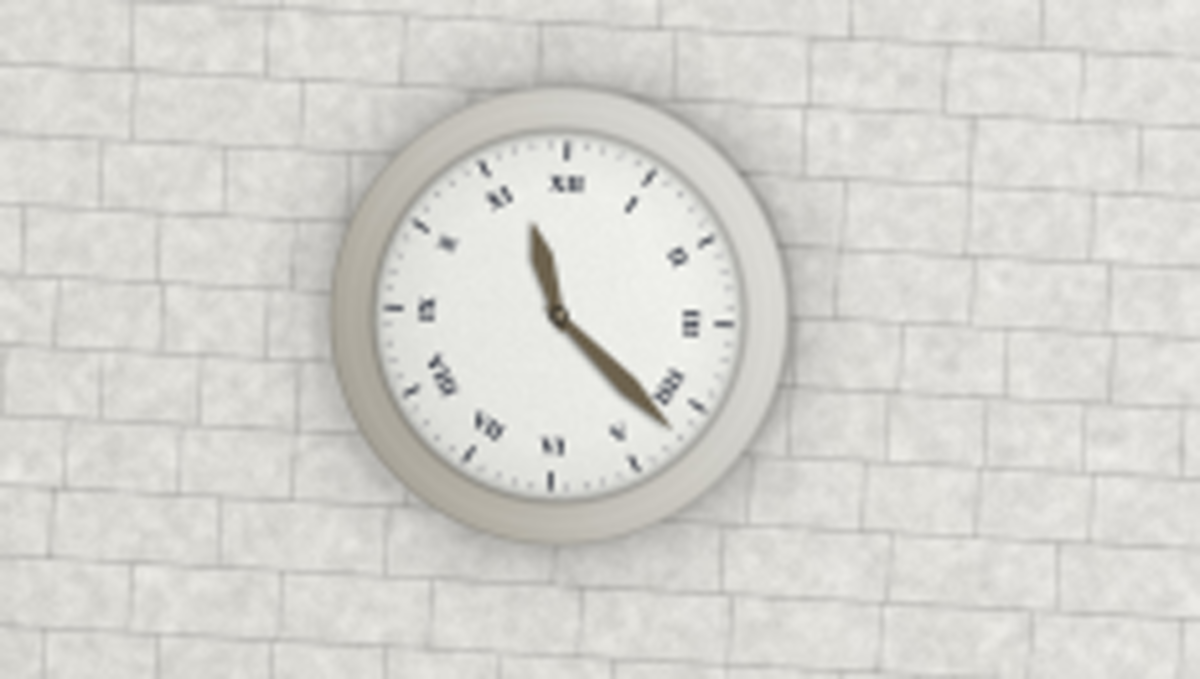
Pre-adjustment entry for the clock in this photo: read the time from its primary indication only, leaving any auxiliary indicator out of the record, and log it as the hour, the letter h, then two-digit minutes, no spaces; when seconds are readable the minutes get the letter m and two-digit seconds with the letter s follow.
11h22
